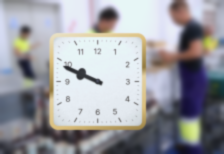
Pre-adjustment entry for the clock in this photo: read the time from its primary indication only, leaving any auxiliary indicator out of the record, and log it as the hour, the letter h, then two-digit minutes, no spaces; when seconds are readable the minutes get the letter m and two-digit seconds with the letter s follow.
9h49
